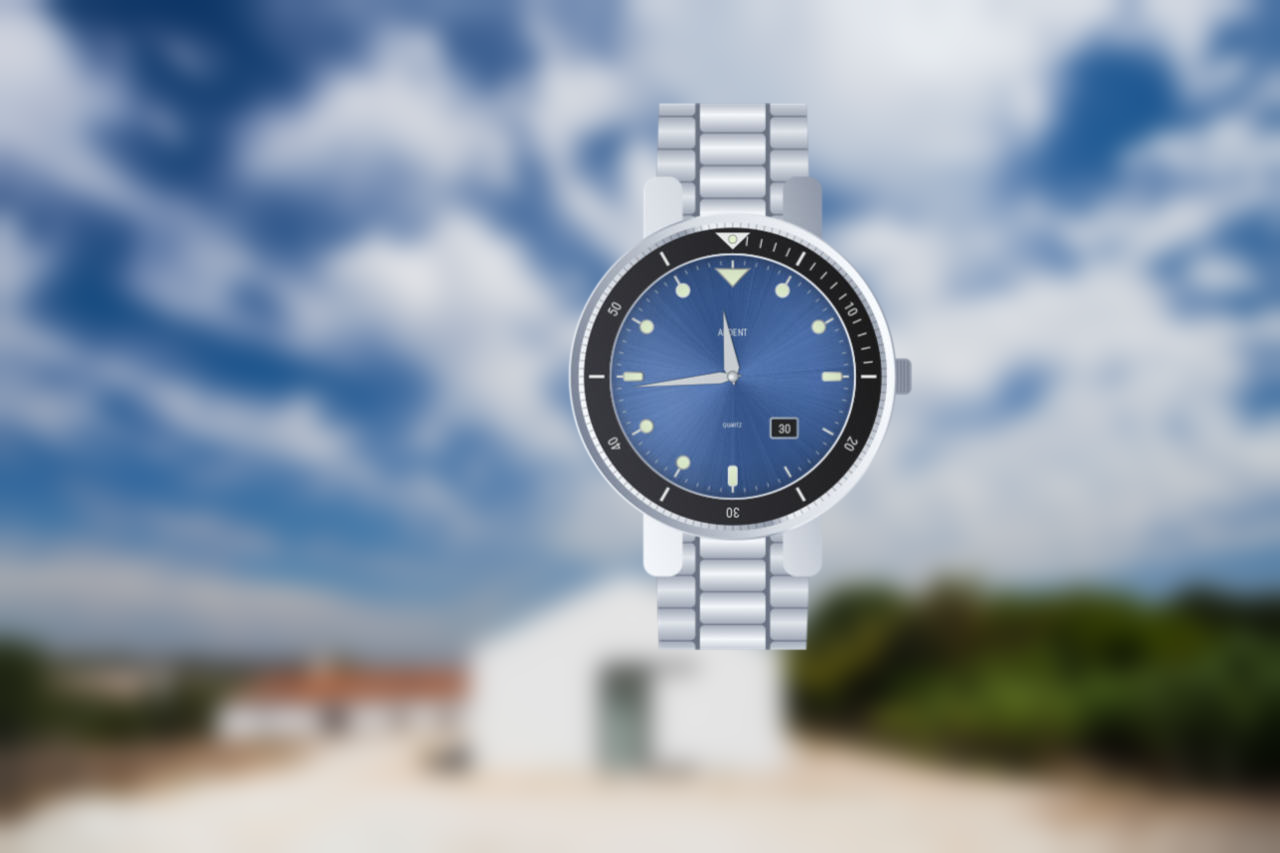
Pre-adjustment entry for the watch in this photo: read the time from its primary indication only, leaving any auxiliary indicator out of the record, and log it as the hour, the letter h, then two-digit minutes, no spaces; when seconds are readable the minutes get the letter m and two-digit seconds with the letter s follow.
11h44
